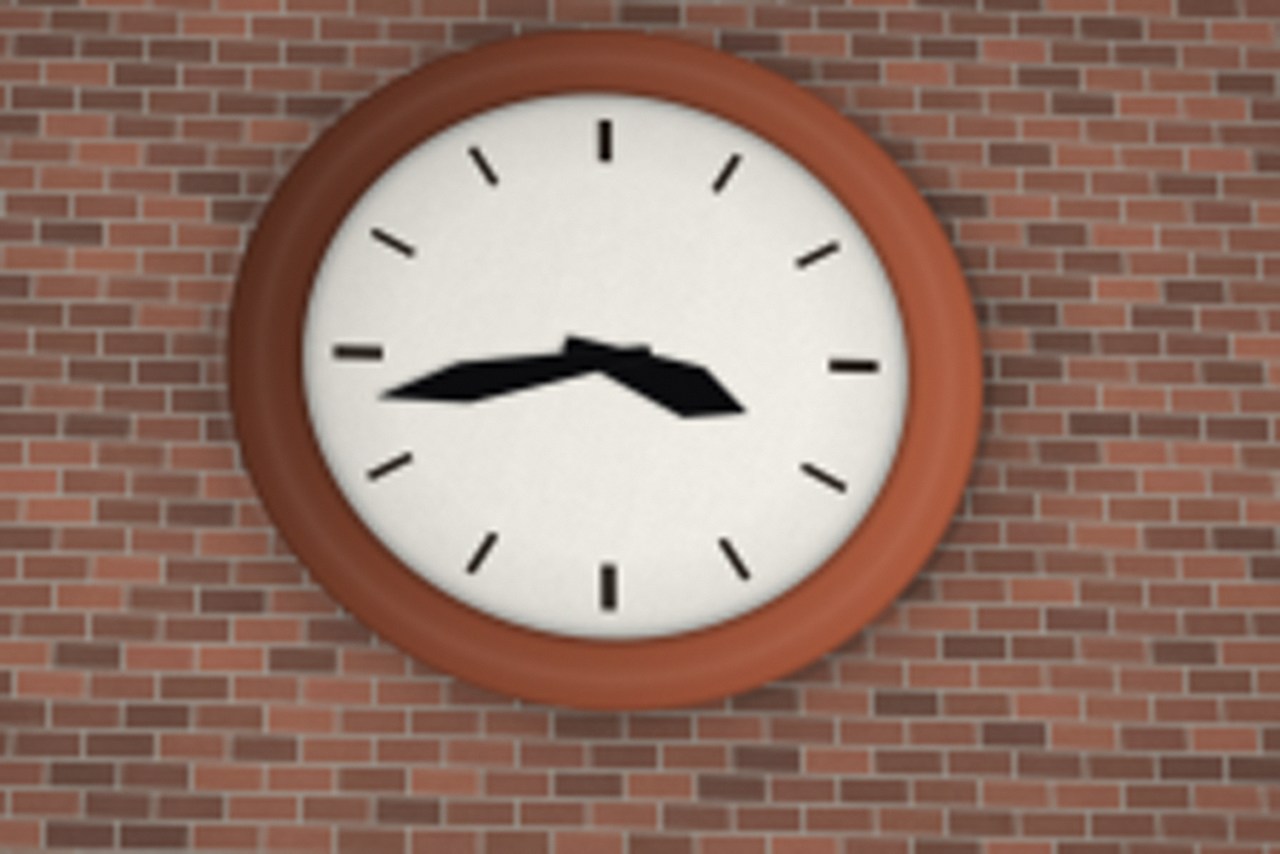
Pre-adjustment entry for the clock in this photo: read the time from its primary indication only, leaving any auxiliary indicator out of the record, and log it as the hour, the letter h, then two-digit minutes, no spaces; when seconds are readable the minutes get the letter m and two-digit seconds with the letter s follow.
3h43
